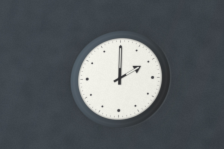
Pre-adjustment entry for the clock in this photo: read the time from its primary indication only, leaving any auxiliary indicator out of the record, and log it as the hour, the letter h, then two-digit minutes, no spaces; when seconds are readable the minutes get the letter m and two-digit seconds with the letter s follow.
2h00
